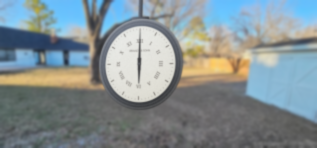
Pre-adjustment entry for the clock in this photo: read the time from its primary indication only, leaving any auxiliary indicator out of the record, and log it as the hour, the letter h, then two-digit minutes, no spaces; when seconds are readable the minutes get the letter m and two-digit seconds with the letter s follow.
6h00
